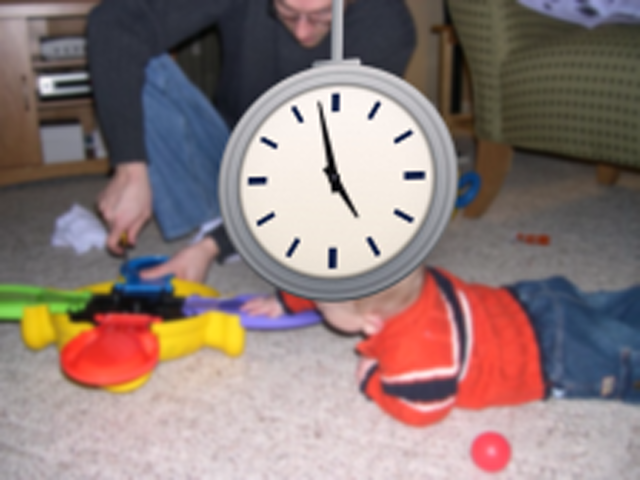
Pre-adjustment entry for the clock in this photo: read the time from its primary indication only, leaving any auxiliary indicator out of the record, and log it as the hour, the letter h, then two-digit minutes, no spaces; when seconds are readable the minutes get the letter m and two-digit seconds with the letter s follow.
4h58
